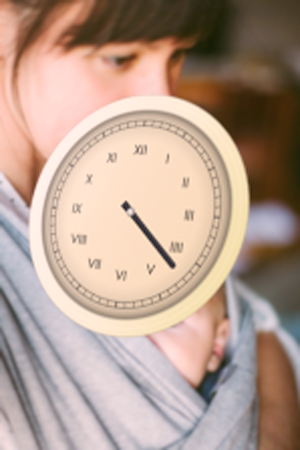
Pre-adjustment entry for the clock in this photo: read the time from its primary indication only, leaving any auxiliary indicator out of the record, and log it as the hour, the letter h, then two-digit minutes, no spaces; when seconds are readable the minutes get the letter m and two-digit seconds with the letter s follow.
4h22
